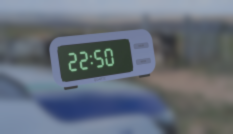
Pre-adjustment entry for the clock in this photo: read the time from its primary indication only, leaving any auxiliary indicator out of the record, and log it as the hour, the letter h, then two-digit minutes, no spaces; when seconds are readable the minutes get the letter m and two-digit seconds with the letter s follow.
22h50
